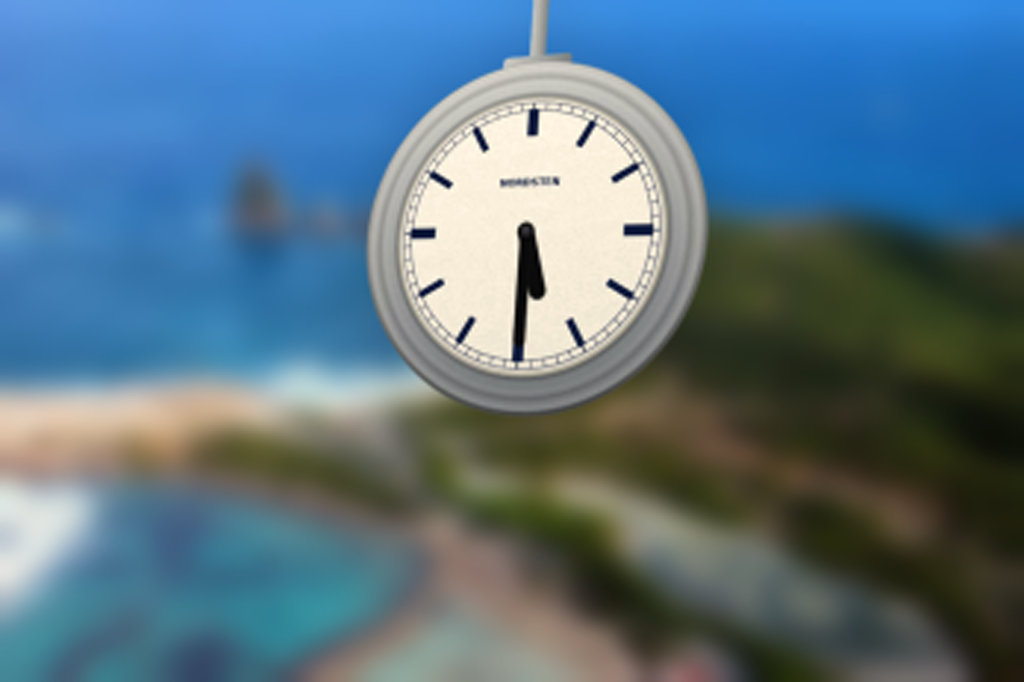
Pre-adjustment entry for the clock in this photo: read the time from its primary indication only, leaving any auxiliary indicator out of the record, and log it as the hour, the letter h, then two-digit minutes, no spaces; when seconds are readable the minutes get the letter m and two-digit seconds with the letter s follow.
5h30
